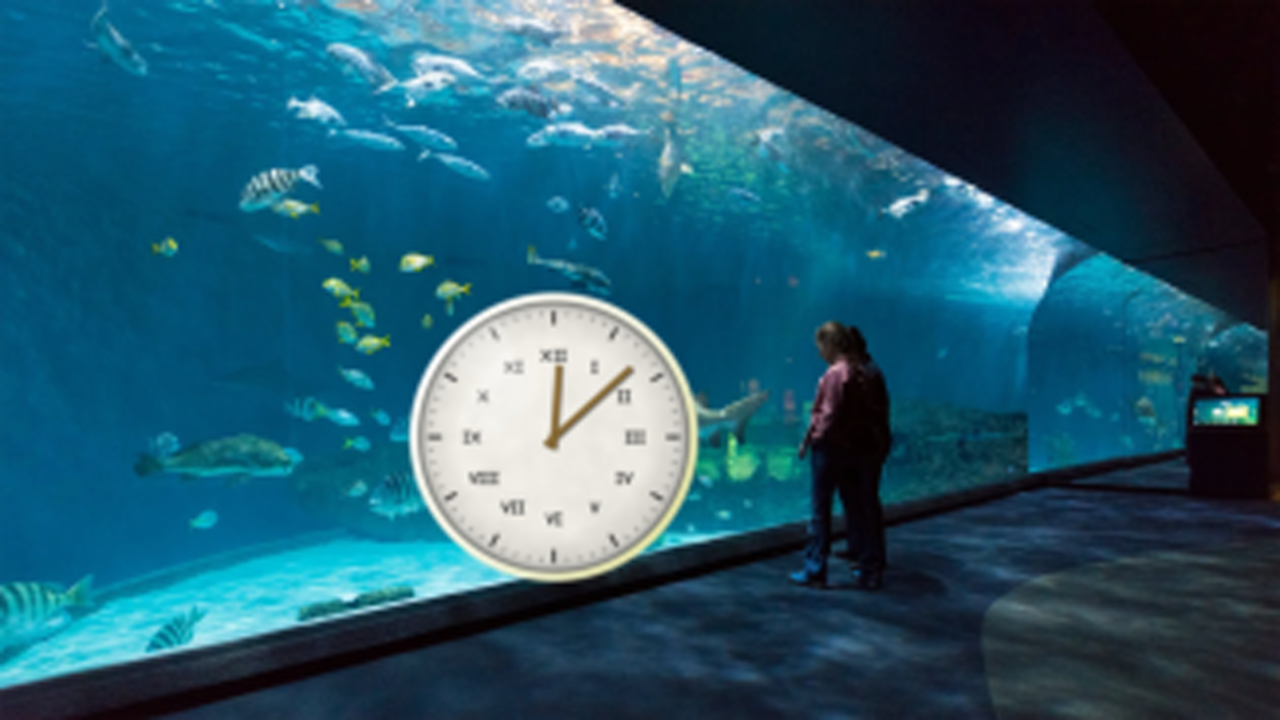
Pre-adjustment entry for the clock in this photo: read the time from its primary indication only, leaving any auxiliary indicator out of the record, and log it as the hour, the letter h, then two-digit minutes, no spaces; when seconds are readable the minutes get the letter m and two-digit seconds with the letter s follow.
12h08
